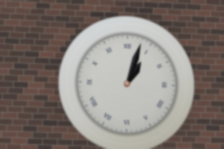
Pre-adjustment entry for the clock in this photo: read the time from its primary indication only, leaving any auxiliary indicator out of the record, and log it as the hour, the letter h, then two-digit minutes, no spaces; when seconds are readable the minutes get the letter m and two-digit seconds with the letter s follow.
1h03
